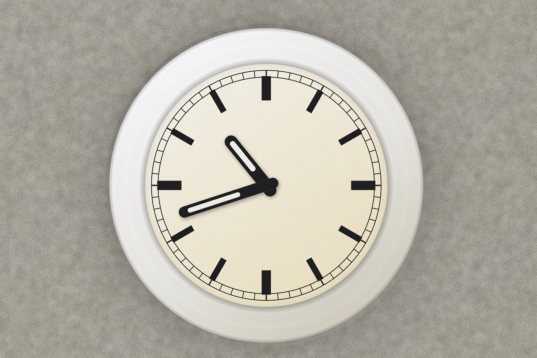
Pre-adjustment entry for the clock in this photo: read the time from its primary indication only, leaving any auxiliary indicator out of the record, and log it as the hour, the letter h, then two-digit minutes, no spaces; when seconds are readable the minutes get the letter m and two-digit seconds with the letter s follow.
10h42
